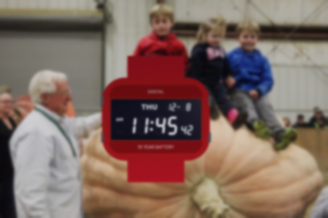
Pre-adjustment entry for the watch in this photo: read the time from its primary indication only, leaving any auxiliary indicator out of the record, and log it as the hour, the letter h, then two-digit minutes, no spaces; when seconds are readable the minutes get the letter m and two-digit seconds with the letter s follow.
11h45
